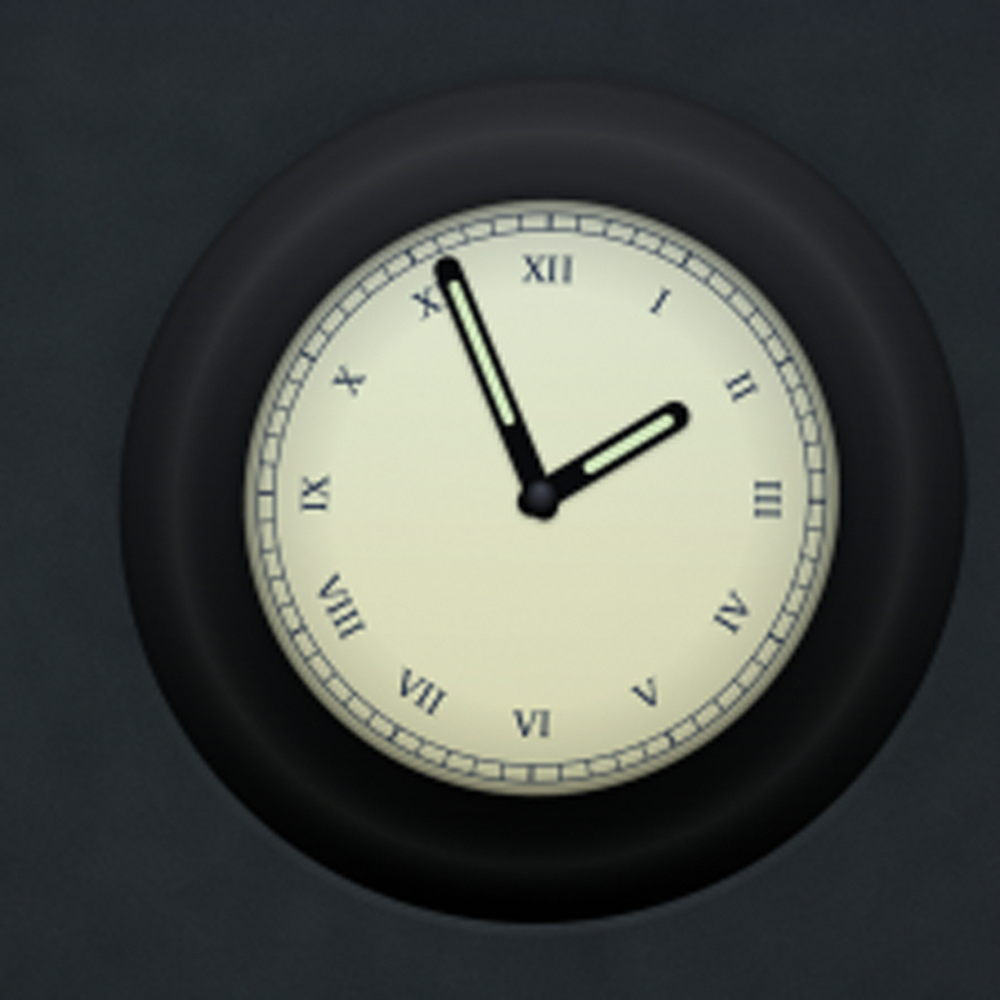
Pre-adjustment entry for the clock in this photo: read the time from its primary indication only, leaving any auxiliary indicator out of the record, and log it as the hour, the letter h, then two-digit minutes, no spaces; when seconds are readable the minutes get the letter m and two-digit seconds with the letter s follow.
1h56
